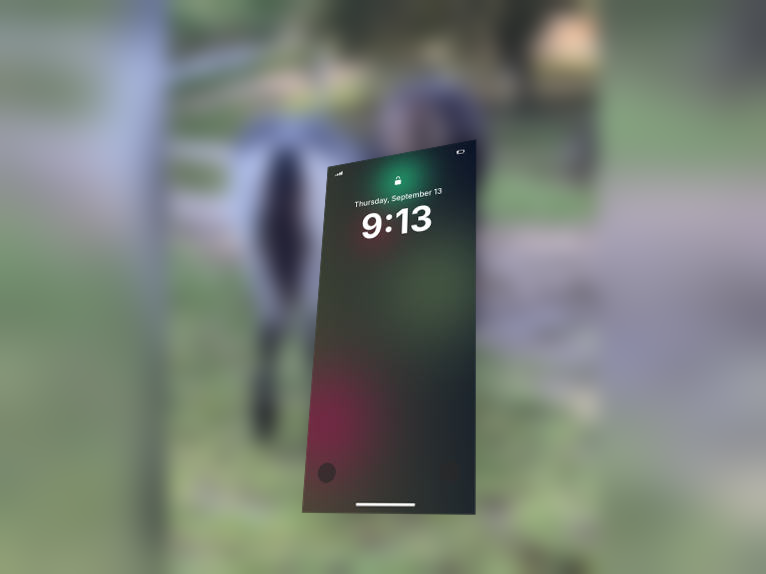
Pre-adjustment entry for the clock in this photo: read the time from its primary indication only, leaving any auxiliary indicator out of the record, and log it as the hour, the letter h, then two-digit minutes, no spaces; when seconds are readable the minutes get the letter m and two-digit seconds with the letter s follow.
9h13
